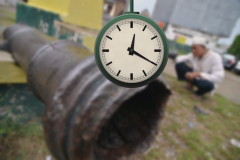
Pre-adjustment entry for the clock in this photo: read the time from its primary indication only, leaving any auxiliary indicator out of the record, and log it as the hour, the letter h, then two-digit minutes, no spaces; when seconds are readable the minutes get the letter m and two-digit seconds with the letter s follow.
12h20
